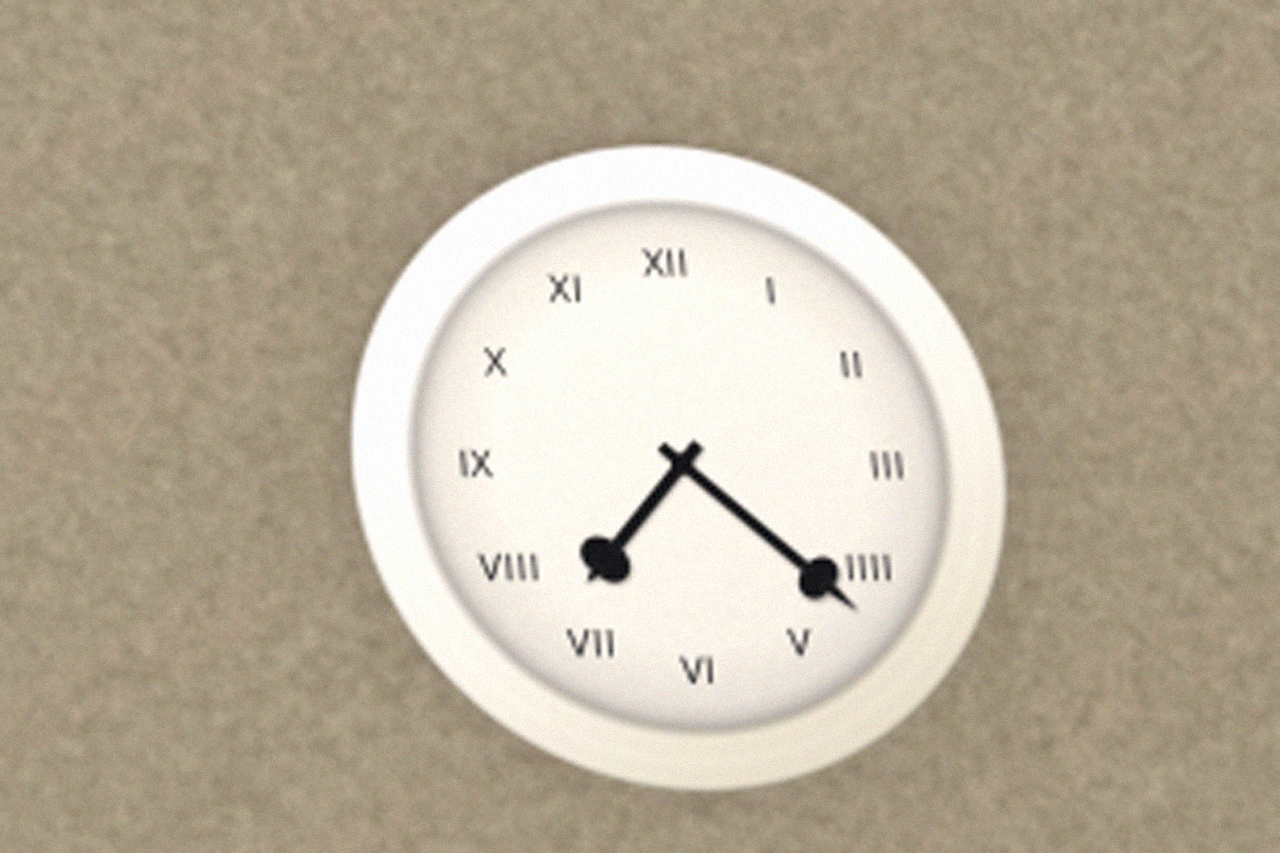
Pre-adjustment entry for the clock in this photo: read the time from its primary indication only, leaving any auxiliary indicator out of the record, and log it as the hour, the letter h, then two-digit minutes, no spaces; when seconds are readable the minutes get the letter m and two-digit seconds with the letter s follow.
7h22
